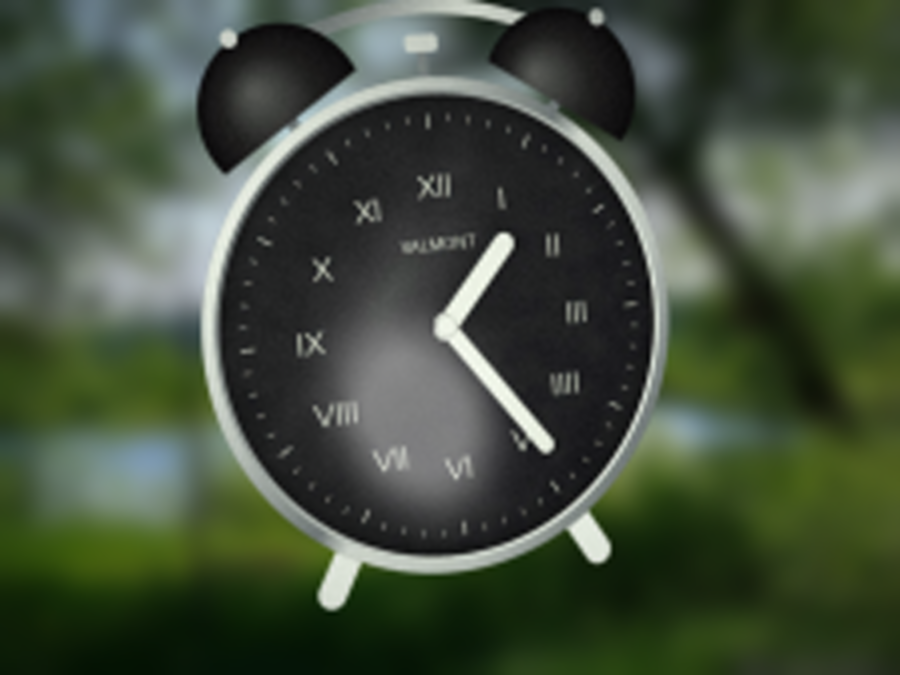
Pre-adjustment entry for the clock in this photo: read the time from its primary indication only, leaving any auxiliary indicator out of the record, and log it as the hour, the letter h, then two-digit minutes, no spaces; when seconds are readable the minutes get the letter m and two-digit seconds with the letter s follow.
1h24
